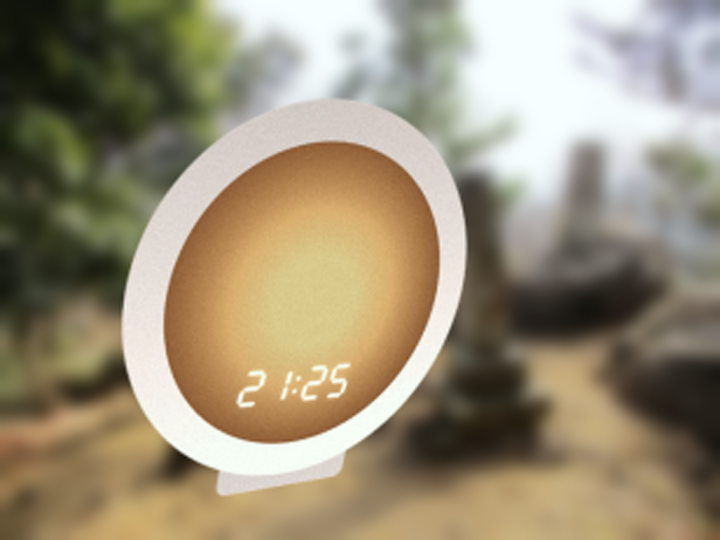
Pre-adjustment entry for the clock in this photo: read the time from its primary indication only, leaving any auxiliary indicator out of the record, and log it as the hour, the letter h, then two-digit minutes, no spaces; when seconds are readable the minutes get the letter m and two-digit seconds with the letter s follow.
21h25
